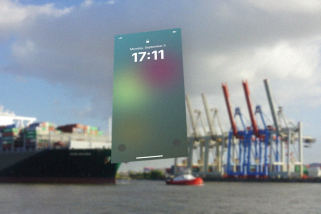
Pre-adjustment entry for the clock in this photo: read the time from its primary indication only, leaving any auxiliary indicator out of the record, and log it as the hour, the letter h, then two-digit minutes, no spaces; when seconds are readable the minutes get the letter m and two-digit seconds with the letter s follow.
17h11
